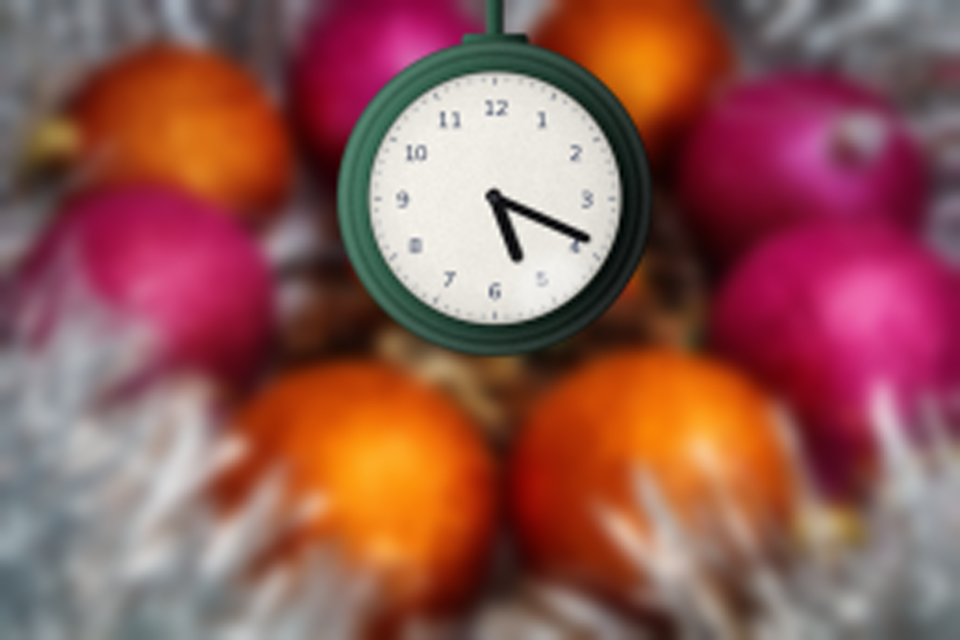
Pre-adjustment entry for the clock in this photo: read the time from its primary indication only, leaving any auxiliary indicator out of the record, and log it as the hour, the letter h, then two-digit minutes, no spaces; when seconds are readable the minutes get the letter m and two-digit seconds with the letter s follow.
5h19
